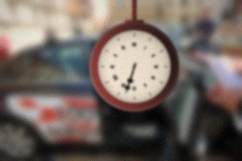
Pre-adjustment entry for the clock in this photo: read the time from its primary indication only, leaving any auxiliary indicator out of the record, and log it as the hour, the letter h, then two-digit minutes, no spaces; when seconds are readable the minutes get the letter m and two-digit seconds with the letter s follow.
6h33
